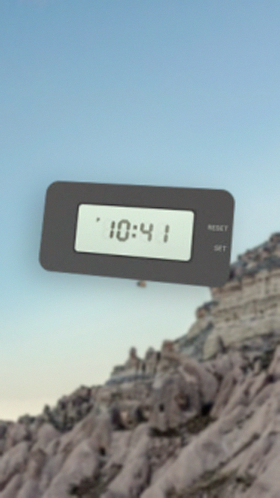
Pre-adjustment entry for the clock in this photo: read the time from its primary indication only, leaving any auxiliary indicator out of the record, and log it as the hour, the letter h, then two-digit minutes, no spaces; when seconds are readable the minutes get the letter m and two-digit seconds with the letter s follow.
10h41
